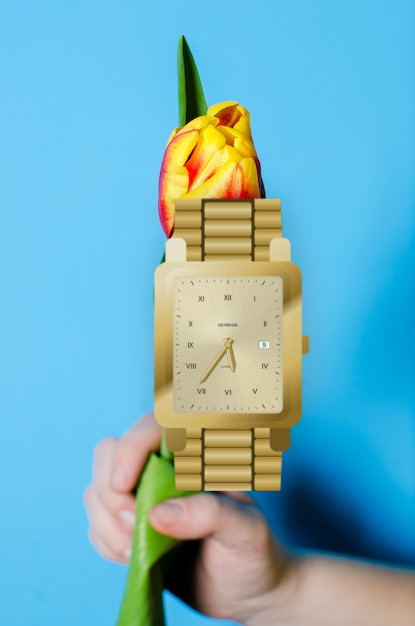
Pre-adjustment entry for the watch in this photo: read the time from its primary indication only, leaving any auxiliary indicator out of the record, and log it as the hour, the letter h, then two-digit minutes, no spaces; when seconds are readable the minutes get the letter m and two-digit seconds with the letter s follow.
5h36
